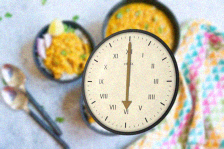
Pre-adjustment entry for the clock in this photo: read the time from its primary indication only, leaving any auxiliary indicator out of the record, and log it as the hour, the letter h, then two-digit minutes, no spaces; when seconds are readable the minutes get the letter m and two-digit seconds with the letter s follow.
6h00
